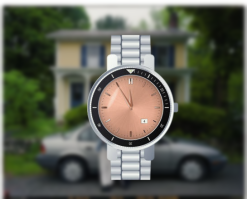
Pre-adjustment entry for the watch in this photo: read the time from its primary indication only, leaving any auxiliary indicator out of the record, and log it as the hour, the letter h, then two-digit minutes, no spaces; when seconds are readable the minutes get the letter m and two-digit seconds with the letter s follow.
11h55
